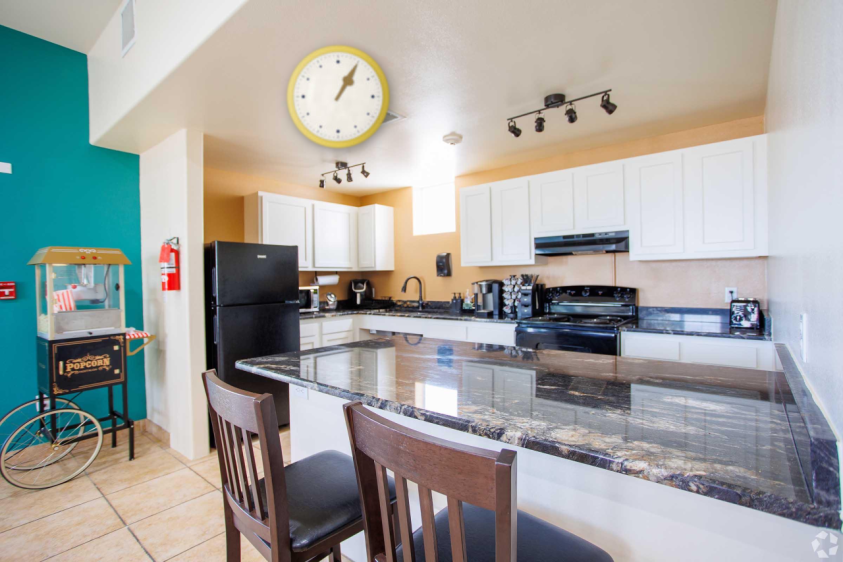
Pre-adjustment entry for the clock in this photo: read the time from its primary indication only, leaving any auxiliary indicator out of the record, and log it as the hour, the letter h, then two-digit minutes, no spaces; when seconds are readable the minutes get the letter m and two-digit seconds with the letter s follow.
1h05
